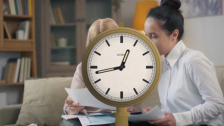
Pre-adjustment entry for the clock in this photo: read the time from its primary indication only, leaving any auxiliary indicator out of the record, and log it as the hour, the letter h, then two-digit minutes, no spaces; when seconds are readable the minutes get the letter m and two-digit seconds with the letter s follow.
12h43
